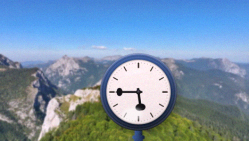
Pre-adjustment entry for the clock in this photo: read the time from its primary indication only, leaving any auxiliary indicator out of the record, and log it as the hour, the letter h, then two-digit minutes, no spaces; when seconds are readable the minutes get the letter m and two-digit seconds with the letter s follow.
5h45
